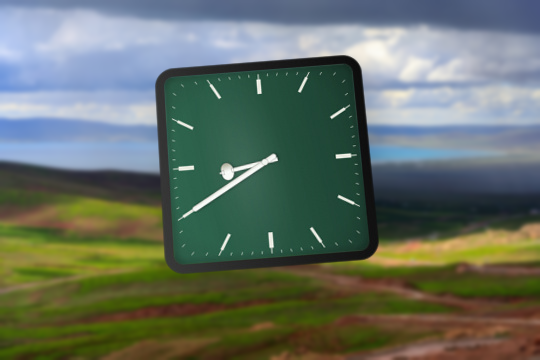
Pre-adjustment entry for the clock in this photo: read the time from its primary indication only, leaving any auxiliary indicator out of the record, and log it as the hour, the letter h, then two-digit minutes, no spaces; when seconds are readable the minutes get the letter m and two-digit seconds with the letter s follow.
8h40
